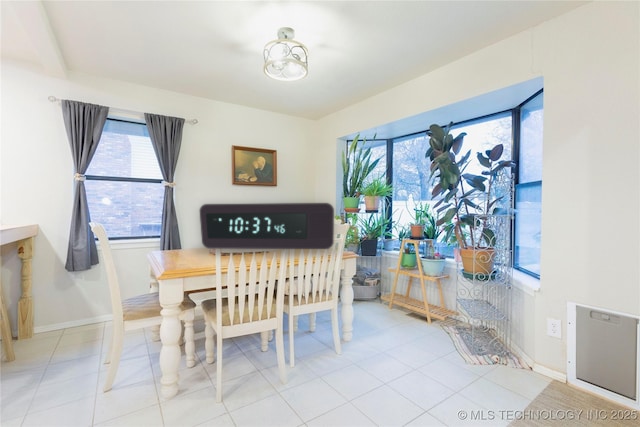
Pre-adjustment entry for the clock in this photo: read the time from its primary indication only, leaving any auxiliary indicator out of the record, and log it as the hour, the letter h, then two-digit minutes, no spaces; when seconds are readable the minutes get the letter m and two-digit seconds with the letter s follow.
10h37
